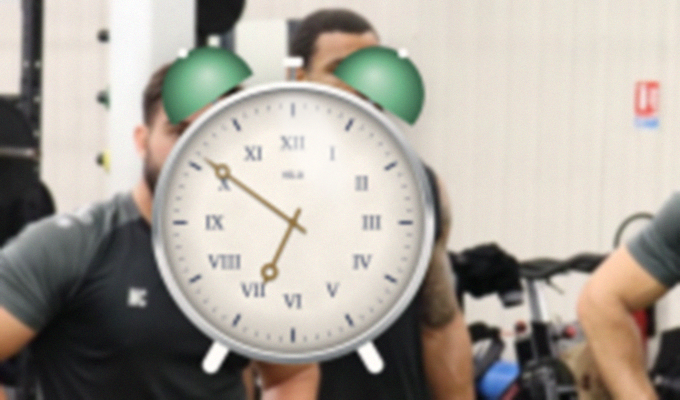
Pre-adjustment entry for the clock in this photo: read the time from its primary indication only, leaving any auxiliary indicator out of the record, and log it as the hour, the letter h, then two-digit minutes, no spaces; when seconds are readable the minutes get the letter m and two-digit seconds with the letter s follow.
6h51
